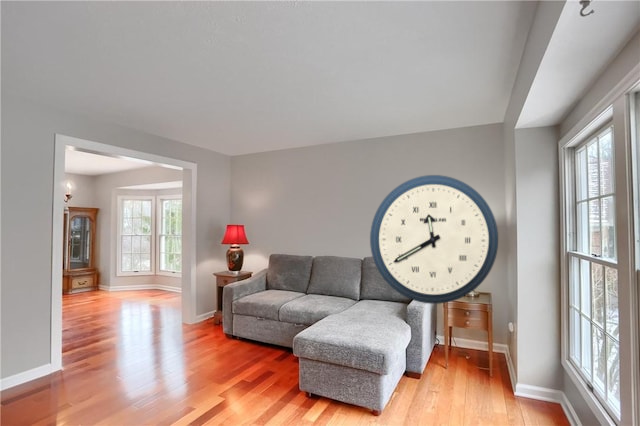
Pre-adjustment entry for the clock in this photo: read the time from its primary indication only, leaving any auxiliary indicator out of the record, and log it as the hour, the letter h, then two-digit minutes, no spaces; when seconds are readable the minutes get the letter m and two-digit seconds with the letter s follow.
11h40
